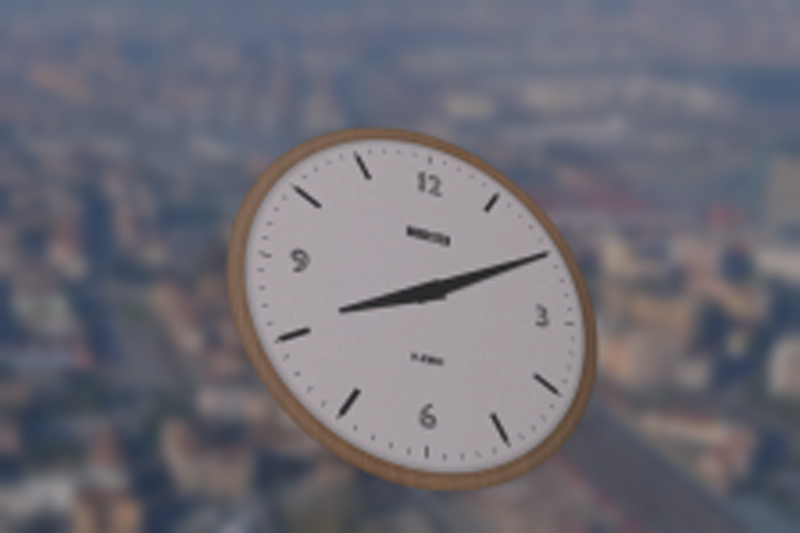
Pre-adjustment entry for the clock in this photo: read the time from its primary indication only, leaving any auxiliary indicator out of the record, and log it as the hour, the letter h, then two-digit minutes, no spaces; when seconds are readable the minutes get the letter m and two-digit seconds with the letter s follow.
8h10
